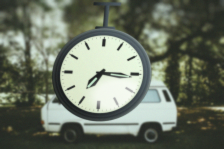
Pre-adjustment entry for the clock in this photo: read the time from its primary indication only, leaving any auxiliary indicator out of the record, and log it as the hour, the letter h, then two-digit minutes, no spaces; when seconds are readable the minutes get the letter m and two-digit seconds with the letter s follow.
7h16
